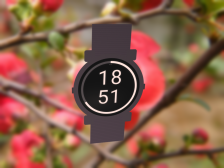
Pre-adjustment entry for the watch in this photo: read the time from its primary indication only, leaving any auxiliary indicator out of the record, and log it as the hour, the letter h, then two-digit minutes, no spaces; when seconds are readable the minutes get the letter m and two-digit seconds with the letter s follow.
18h51
